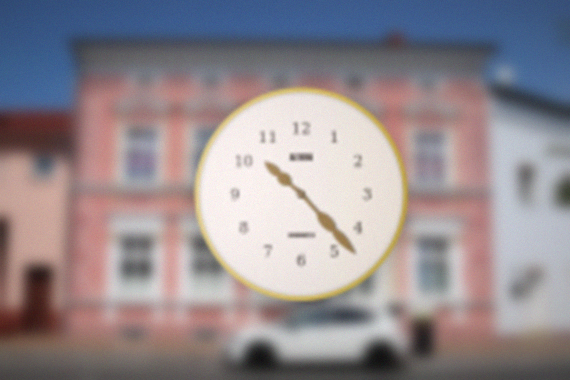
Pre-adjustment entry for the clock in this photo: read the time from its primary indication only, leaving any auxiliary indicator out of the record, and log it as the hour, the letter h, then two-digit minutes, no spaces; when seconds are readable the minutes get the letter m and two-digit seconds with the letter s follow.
10h23
